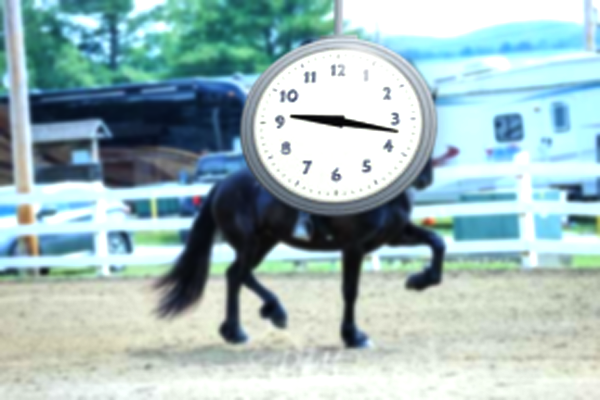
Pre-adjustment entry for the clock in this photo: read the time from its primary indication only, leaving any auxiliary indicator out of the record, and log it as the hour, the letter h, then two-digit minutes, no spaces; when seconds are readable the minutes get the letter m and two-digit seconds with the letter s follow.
9h17
